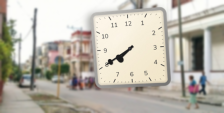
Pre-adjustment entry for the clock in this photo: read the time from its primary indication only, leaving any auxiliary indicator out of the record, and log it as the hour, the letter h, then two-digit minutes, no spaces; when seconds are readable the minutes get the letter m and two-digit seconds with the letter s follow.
7h40
